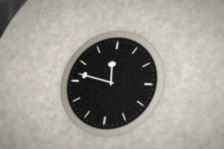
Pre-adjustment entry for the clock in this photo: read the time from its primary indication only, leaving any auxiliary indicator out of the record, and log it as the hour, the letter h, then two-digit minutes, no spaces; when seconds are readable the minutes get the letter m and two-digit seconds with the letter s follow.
11h47
